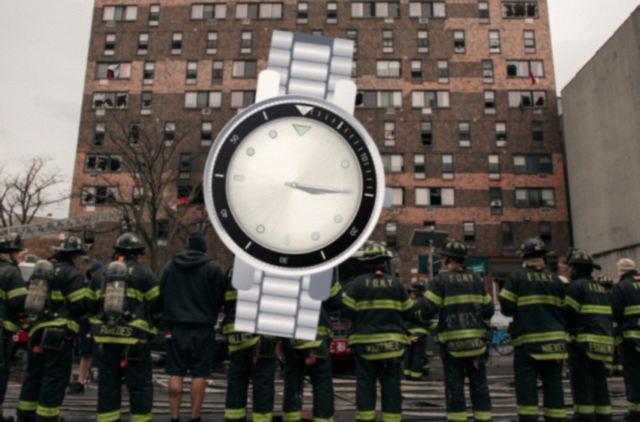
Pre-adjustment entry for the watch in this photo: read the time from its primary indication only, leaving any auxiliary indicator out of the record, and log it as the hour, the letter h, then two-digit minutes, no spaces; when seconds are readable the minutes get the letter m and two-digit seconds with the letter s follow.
3h15
